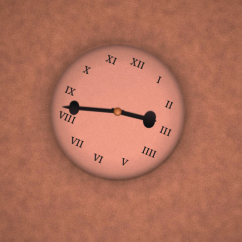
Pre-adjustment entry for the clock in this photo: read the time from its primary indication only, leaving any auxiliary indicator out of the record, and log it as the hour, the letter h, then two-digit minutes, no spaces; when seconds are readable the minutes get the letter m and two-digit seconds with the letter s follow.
2h42
